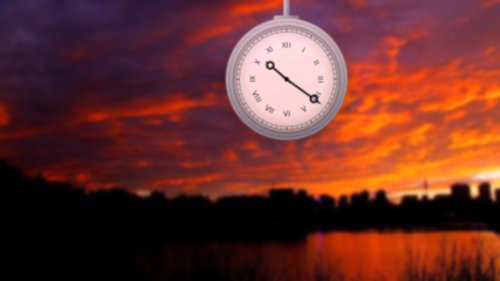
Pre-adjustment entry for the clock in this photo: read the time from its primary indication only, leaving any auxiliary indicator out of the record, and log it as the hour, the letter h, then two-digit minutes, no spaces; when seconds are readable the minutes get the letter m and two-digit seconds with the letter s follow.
10h21
